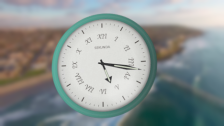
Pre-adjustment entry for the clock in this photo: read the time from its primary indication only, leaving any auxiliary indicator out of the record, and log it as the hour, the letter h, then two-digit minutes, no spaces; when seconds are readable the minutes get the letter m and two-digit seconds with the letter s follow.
5h17
